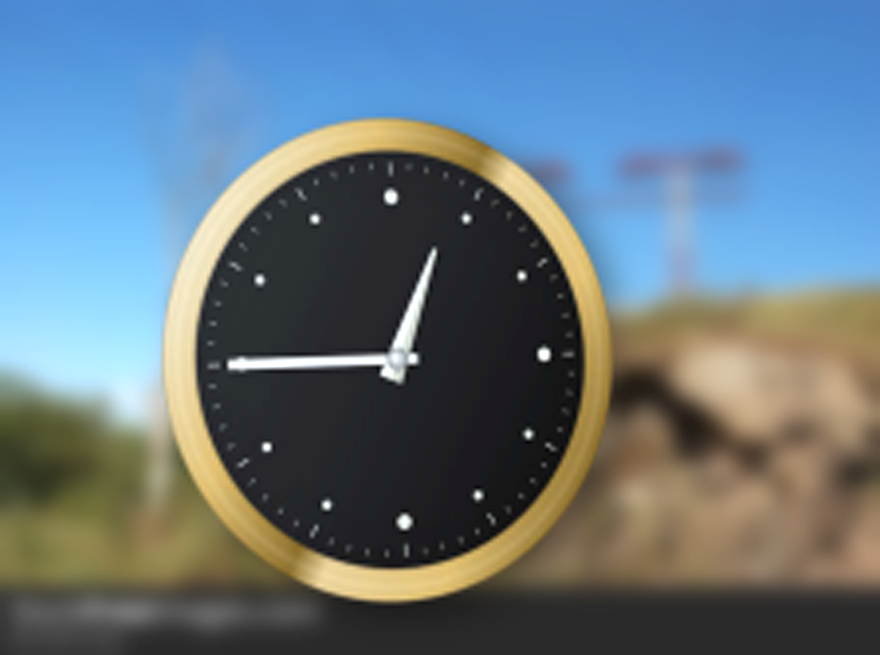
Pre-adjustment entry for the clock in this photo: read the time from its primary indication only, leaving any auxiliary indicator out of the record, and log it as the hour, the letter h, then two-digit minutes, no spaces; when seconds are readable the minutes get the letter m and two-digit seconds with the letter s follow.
12h45
